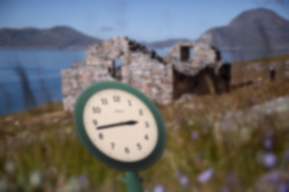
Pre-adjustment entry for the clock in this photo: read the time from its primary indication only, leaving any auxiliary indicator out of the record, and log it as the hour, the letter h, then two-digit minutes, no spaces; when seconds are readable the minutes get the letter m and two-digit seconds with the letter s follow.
2h43
